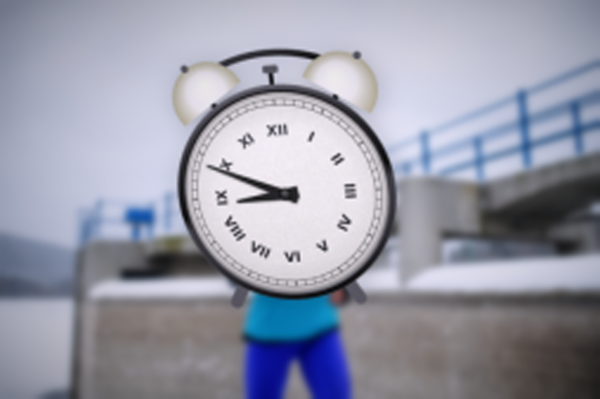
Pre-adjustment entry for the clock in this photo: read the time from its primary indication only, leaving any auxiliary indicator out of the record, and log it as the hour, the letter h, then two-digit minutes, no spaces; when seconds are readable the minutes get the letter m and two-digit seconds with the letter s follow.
8h49
